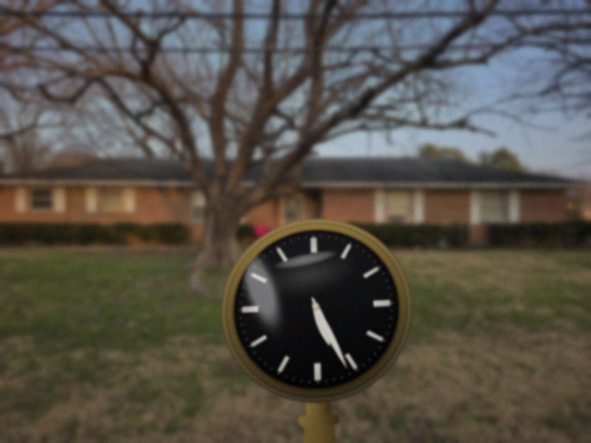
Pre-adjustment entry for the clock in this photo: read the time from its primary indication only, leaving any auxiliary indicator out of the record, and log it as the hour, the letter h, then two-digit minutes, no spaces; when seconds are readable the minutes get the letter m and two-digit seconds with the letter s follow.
5h26
